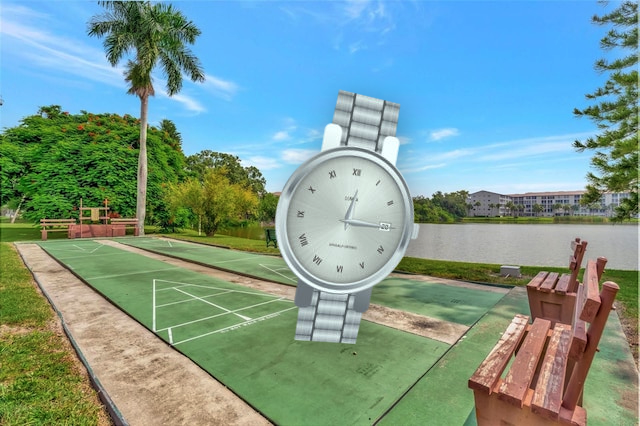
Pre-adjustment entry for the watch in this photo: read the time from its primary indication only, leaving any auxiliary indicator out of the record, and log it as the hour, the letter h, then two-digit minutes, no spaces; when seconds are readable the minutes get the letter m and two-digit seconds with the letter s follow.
12h15
